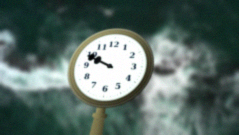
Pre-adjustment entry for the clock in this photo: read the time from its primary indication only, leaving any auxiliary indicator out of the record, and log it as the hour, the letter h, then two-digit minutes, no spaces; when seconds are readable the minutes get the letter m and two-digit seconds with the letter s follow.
9h49
